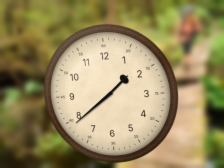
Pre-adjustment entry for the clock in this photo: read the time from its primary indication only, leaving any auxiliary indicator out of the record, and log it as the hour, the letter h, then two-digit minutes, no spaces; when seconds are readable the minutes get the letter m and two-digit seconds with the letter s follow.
1h39
